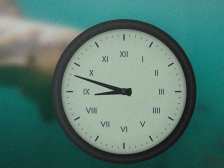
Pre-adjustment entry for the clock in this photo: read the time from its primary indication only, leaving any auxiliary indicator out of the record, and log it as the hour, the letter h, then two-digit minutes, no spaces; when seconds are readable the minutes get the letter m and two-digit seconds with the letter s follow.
8h48
